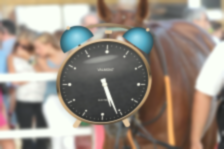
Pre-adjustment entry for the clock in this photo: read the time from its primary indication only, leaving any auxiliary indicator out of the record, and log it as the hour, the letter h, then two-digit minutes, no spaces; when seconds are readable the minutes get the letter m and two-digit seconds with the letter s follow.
5h26
